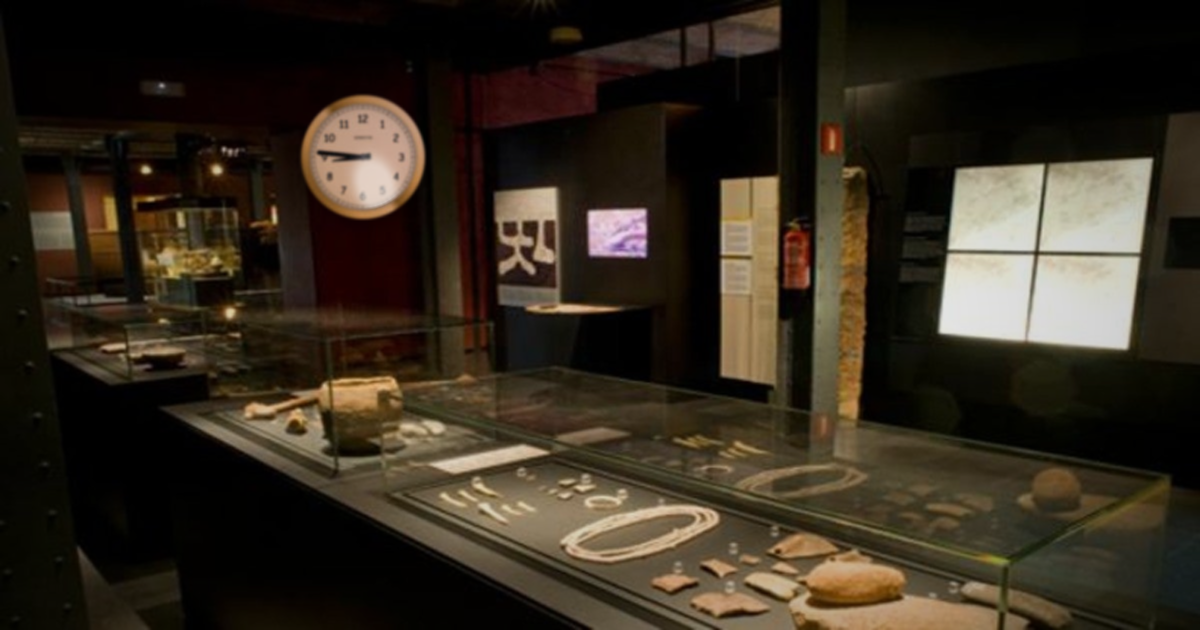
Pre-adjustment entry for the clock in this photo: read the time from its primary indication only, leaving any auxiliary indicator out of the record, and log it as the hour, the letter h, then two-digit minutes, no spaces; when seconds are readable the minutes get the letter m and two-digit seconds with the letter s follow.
8h46
